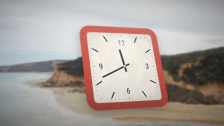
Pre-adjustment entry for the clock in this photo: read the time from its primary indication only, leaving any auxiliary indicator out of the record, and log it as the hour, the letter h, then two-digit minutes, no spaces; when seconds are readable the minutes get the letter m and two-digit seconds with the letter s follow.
11h41
